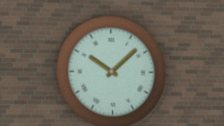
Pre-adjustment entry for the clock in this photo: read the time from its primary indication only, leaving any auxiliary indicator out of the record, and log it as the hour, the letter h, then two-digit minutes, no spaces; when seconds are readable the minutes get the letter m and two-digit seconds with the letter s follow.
10h08
